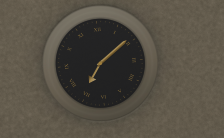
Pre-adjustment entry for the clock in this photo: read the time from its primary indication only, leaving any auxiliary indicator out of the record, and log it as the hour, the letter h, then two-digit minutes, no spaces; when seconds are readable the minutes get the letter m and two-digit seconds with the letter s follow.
7h09
